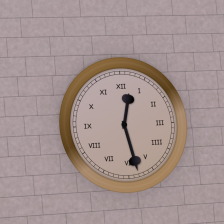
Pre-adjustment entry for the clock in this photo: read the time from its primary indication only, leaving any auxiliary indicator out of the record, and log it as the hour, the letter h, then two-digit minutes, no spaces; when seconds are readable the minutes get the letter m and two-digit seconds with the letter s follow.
12h28
